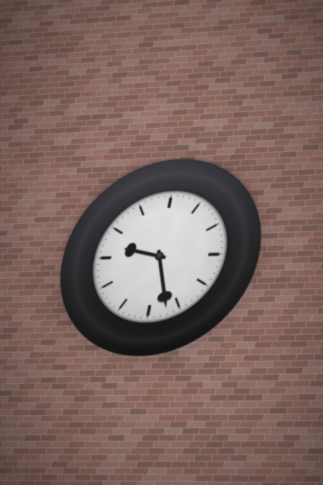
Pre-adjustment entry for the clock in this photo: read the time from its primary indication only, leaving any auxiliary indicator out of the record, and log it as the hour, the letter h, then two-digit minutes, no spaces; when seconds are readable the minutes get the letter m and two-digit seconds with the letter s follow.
9h27
